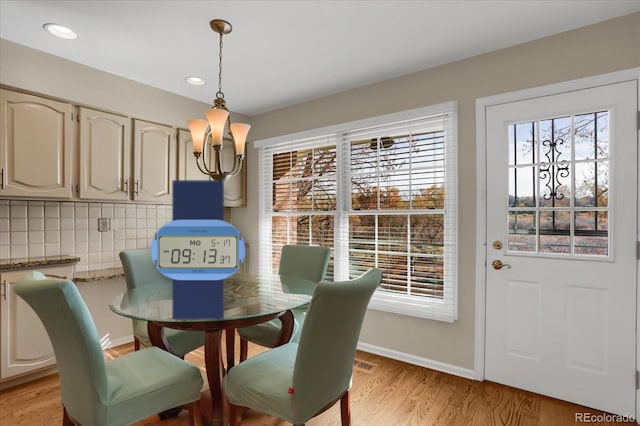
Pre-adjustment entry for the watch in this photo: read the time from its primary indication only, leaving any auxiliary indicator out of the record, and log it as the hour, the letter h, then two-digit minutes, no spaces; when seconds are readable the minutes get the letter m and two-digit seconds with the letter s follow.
9h13
